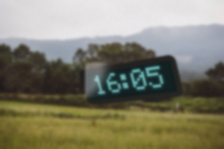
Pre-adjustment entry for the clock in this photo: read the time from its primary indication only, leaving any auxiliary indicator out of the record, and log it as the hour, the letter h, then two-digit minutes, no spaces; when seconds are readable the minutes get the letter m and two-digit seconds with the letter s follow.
16h05
